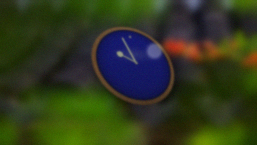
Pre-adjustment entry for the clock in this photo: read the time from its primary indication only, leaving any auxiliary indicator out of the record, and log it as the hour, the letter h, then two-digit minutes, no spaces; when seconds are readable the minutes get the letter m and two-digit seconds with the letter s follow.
9h57
